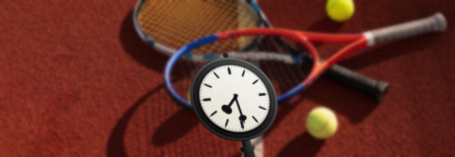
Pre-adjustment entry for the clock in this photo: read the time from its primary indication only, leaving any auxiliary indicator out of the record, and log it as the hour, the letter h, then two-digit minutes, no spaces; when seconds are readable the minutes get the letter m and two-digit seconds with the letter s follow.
7h29
